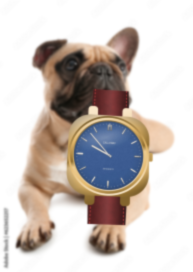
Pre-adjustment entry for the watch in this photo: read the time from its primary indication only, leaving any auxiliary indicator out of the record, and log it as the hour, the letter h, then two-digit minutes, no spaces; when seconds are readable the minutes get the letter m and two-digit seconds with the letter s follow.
9h53
